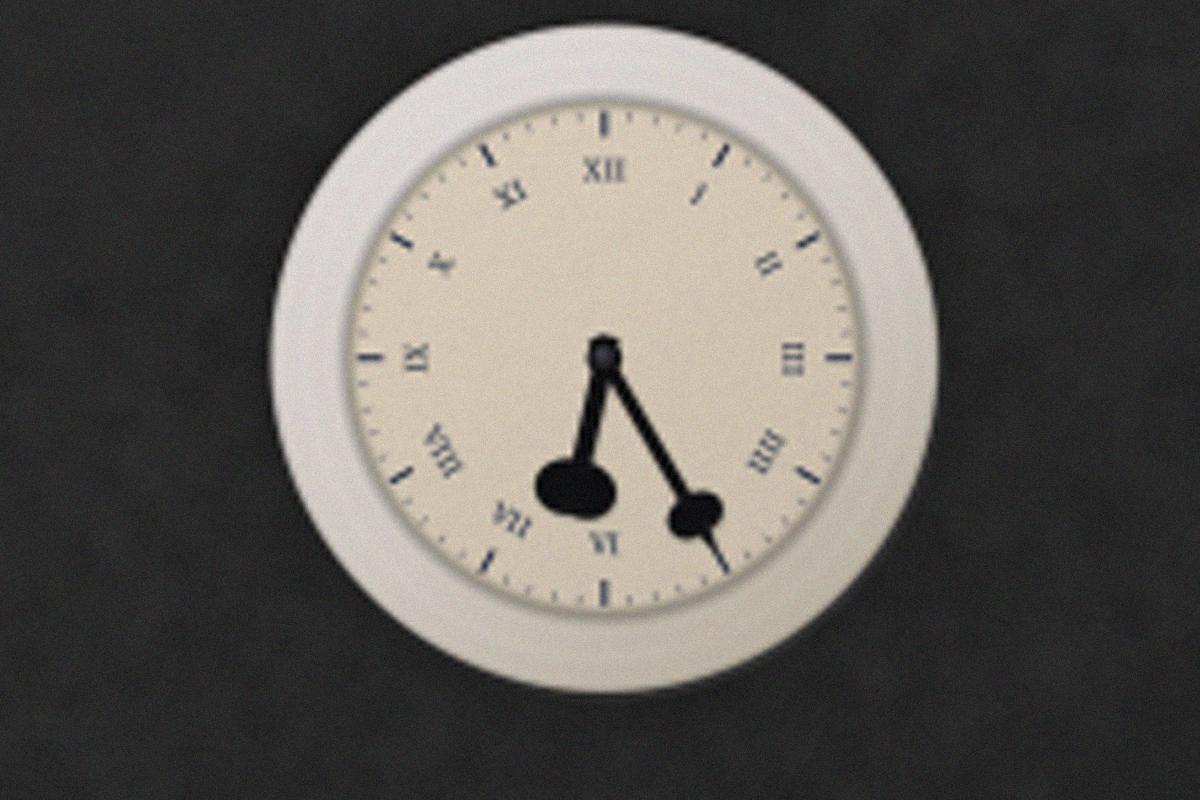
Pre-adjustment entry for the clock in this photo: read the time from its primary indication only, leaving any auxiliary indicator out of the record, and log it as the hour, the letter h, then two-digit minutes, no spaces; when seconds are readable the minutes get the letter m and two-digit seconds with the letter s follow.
6h25
